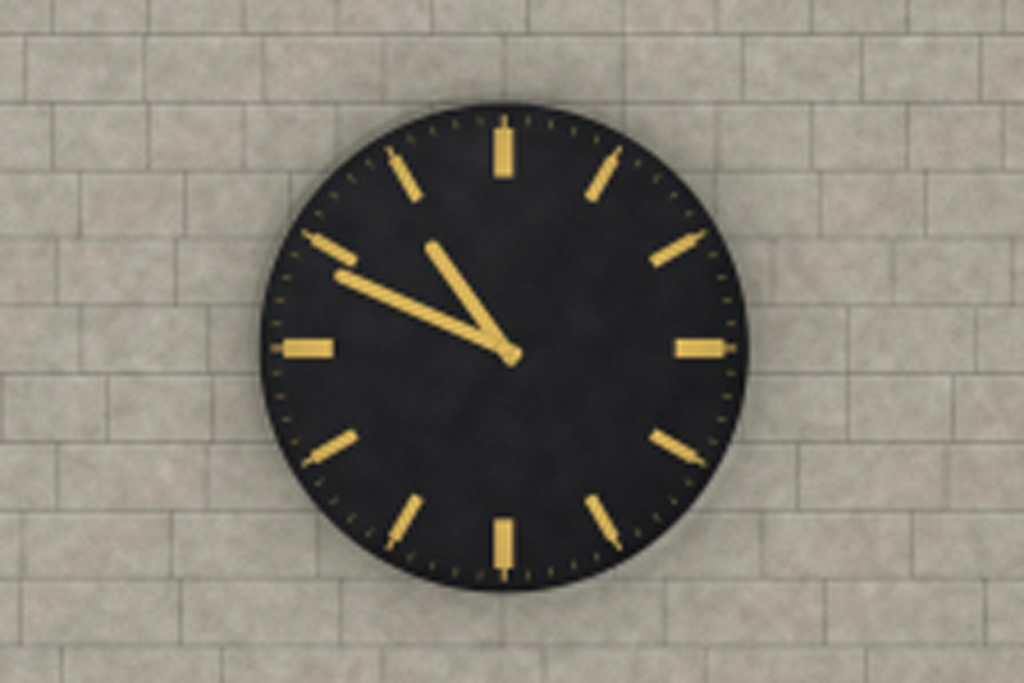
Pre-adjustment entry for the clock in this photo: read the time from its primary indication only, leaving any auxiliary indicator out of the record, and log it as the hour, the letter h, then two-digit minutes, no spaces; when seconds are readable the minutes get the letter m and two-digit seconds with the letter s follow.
10h49
